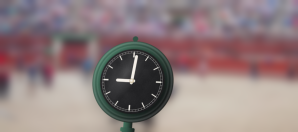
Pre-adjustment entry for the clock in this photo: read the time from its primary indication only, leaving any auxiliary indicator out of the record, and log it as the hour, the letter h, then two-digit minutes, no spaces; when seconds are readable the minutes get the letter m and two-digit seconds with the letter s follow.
9h01
